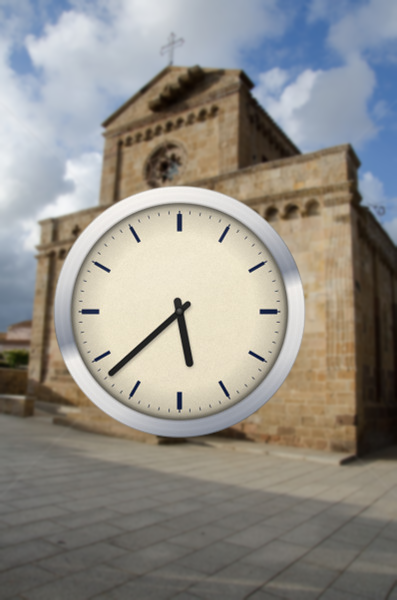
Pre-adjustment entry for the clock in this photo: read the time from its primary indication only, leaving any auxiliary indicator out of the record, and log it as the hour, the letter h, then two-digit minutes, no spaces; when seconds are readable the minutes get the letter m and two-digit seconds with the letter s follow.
5h38
